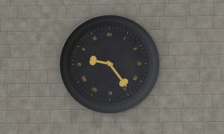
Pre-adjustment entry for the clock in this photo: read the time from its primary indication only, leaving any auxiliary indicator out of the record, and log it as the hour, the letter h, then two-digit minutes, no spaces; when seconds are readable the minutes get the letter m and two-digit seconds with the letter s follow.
9h24
